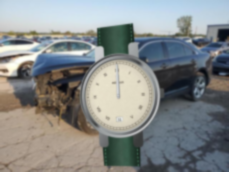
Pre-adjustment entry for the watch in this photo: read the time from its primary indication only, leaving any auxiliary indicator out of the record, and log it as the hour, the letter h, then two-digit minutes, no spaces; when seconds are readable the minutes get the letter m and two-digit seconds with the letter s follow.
12h00
